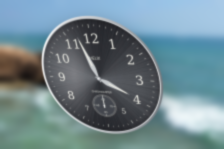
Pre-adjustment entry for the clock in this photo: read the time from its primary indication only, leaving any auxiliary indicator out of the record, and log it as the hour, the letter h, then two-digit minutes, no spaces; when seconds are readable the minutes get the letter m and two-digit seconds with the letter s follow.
3h57
